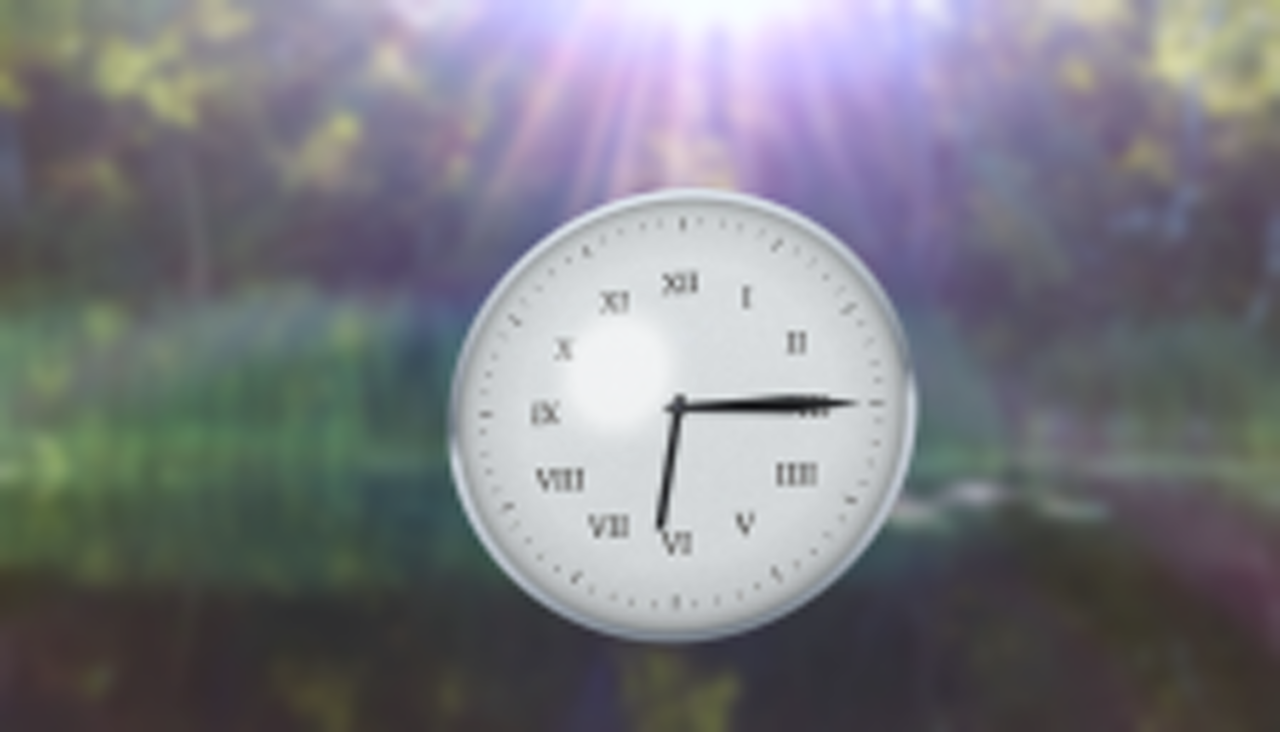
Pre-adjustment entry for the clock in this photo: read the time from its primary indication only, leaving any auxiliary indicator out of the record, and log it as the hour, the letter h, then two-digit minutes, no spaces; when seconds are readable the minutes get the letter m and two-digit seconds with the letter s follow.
6h15
